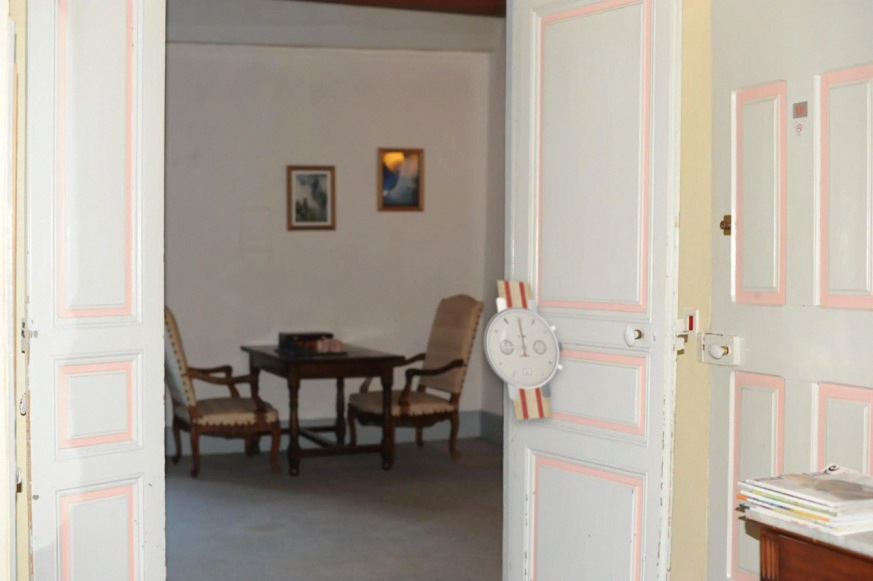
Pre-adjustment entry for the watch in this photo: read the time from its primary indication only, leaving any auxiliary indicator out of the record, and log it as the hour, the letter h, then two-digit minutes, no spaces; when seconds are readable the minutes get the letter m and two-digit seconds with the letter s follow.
8h59
